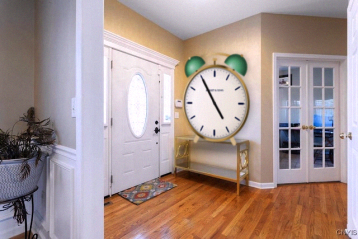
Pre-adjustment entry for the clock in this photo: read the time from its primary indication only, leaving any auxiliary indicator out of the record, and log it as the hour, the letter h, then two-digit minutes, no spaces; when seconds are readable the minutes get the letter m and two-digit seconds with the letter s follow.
4h55
